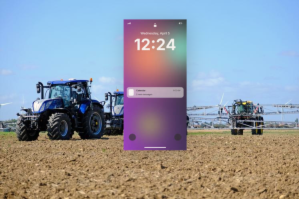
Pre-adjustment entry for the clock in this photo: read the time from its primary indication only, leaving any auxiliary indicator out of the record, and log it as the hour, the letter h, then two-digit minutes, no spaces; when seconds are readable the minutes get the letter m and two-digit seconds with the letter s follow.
12h24
